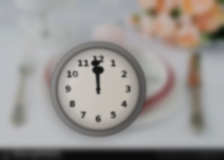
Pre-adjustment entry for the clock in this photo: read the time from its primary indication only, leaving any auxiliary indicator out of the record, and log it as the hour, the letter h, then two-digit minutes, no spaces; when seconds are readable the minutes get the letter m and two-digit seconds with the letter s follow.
11h59
